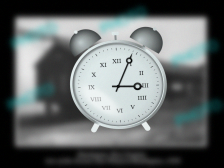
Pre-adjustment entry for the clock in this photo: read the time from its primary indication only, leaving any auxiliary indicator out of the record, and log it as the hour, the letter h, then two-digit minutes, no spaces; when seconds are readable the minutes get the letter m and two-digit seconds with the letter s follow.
3h04
